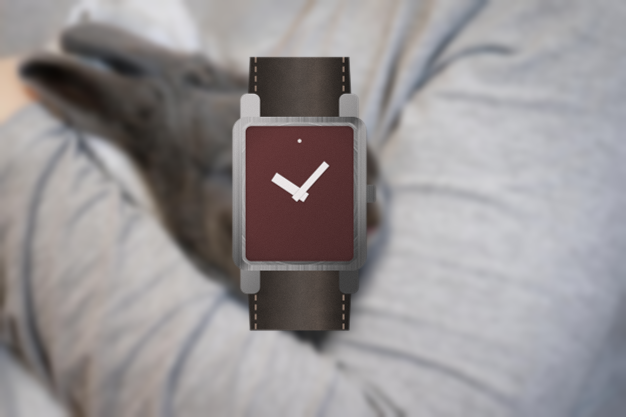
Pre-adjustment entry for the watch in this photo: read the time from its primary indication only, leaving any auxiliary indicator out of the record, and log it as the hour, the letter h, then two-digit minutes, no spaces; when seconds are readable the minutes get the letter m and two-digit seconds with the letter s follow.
10h07
